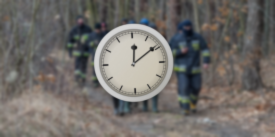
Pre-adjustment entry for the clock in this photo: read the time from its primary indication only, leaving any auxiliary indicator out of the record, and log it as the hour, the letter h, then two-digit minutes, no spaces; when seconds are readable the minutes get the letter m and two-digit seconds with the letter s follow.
12h09
